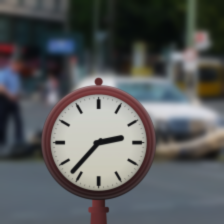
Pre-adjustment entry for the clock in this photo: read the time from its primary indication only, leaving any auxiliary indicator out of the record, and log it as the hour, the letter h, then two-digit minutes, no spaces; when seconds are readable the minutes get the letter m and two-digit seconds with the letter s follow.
2h37
